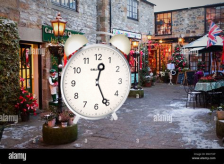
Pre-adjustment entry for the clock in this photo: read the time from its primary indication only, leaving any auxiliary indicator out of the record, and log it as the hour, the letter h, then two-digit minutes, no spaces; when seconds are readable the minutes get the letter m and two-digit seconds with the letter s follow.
12h26
